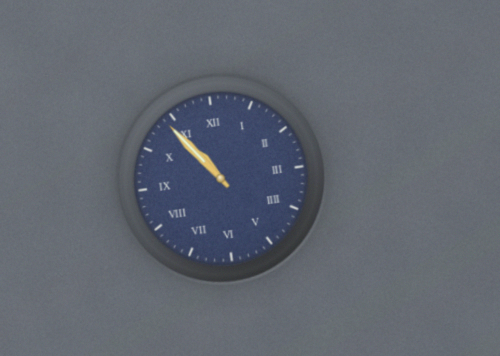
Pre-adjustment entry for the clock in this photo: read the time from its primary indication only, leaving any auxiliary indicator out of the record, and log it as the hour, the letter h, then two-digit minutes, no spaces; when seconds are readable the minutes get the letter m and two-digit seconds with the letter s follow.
10h54
